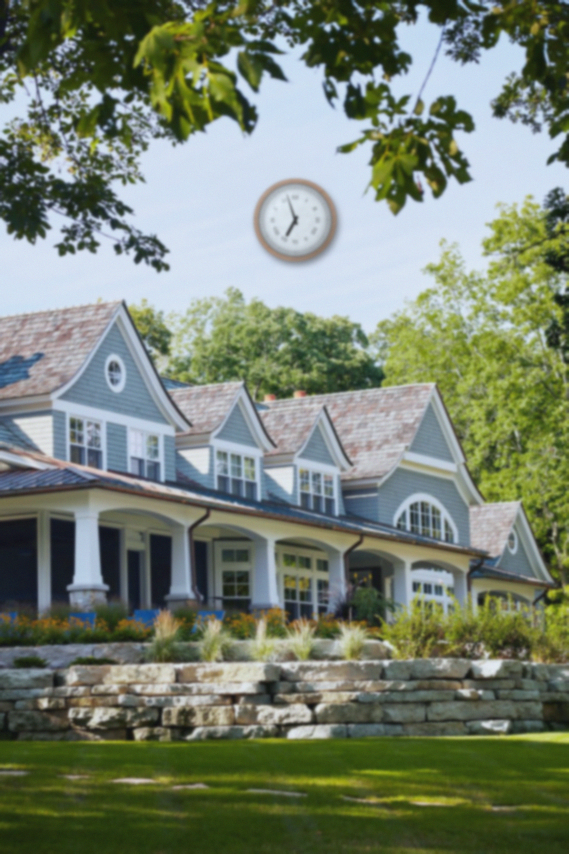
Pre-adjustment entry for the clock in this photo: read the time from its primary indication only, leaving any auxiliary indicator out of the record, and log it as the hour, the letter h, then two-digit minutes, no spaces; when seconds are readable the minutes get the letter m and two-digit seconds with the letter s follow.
6h57
